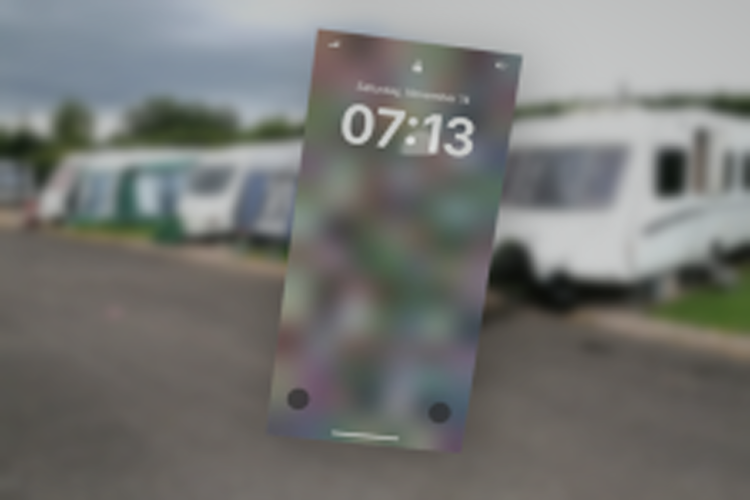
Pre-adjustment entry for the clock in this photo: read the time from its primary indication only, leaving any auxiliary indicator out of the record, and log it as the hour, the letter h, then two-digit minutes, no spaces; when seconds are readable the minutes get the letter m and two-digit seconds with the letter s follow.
7h13
